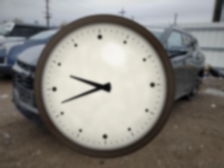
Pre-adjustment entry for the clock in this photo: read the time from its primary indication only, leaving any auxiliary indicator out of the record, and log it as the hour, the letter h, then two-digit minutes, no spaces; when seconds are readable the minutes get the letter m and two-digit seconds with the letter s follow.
9h42
